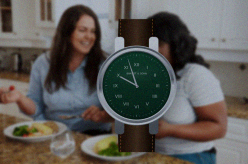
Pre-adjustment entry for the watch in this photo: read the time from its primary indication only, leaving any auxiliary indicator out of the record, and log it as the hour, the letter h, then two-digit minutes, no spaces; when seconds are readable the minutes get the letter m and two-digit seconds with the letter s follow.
9h57
